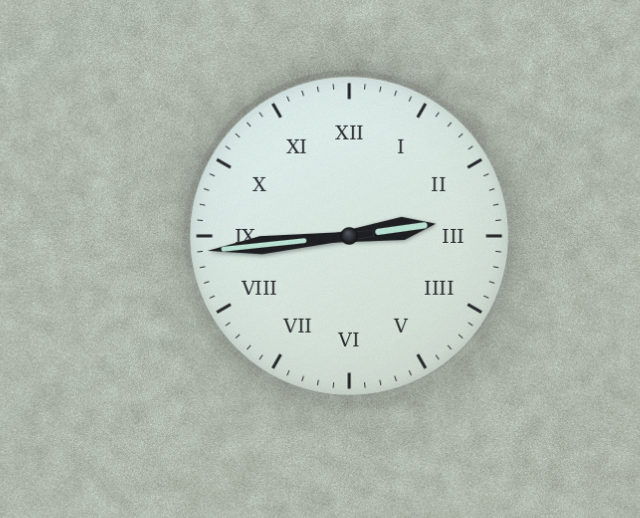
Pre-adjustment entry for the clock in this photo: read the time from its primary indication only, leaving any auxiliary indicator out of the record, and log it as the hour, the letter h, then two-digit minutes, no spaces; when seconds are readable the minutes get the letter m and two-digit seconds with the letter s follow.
2h44
